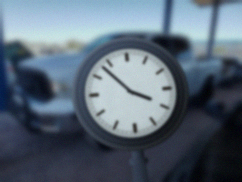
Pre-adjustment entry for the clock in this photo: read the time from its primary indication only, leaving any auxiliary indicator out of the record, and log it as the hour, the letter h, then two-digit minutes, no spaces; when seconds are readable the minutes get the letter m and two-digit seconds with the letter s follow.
3h53
